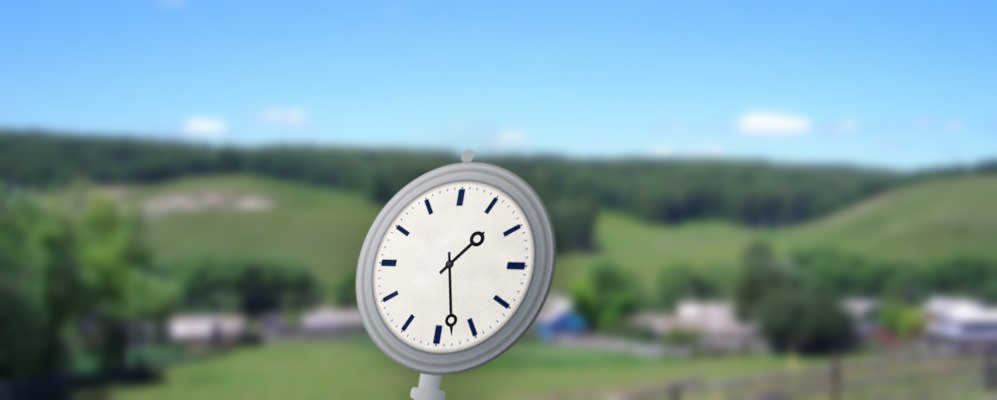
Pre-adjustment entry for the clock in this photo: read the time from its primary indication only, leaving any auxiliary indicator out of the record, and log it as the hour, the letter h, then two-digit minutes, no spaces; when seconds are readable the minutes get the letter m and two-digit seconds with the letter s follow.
1h28
